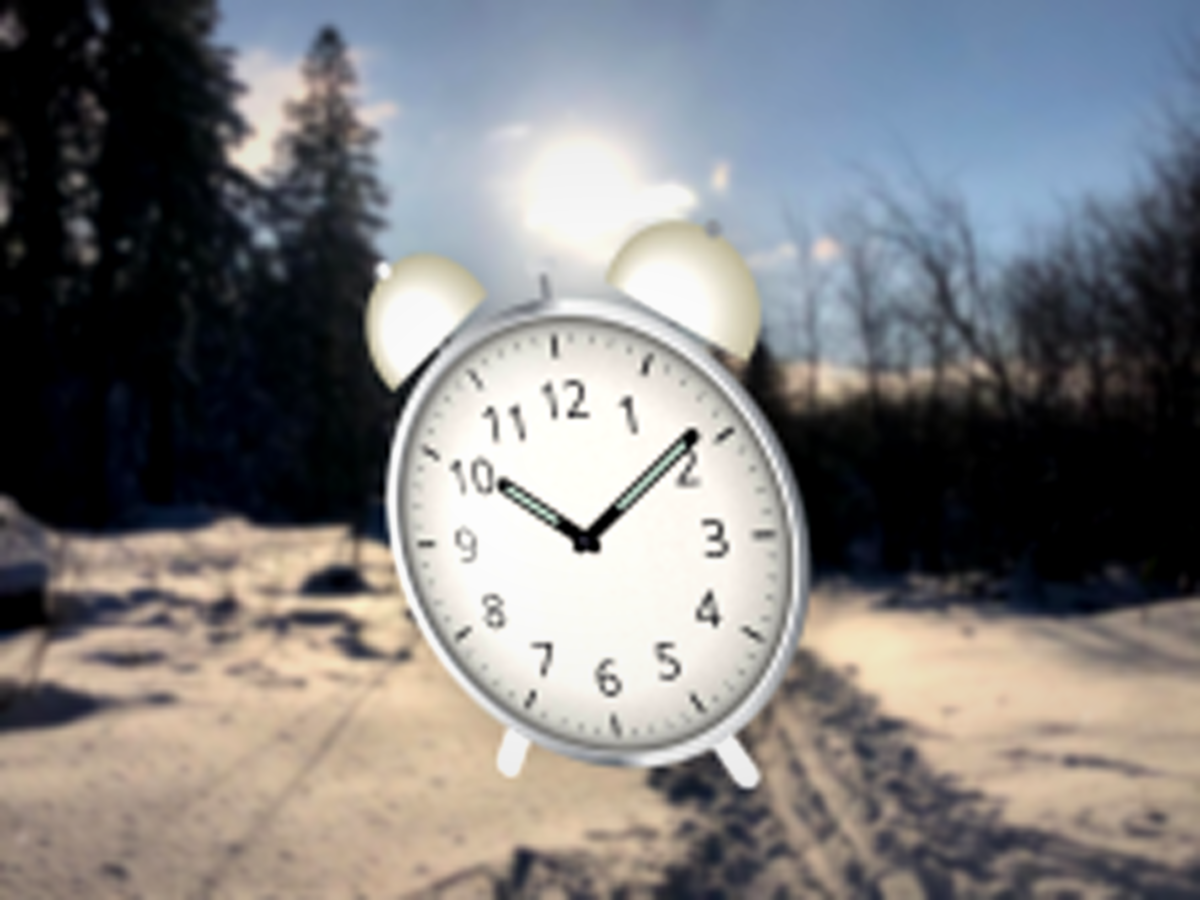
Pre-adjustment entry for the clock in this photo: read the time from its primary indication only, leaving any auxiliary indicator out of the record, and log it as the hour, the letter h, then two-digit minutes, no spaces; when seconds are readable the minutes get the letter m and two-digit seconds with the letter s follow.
10h09
